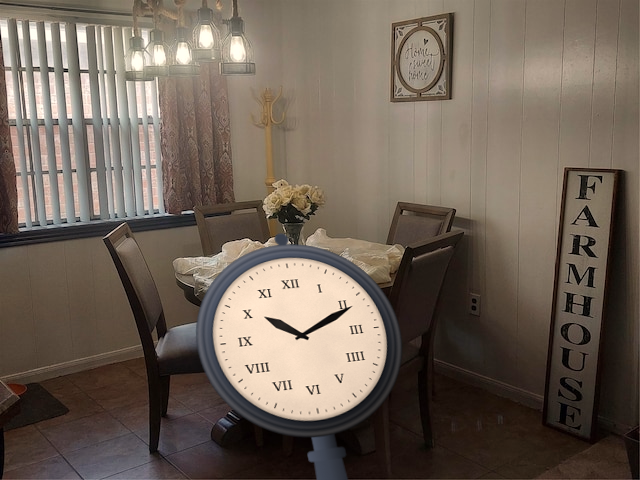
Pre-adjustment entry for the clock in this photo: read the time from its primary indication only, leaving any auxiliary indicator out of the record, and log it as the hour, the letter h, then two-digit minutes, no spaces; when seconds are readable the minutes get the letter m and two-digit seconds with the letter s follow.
10h11
